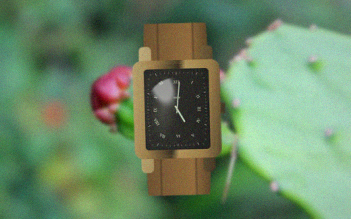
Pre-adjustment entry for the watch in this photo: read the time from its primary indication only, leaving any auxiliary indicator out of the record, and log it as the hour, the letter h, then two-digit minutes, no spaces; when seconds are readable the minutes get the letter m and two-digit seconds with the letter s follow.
5h01
